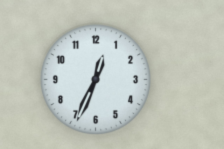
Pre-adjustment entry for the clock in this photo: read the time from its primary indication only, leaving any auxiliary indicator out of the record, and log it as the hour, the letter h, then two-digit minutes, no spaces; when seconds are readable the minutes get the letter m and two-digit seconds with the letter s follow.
12h34
